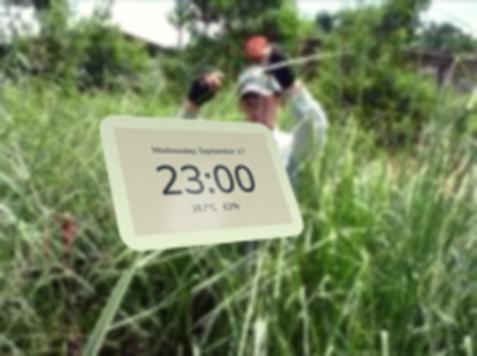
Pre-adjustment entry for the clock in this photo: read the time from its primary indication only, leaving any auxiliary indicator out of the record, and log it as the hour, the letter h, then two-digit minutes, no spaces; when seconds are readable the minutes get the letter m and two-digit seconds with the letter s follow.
23h00
